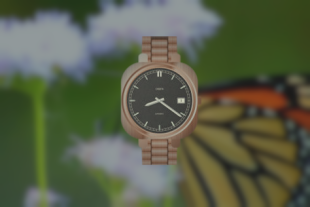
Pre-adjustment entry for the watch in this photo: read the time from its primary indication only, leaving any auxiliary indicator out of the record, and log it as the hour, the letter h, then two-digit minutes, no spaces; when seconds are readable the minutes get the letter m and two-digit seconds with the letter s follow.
8h21
